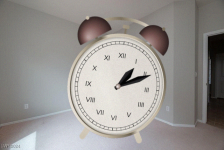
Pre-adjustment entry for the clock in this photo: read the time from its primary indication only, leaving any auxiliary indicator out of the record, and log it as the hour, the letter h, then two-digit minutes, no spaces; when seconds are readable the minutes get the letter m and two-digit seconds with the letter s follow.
1h11
